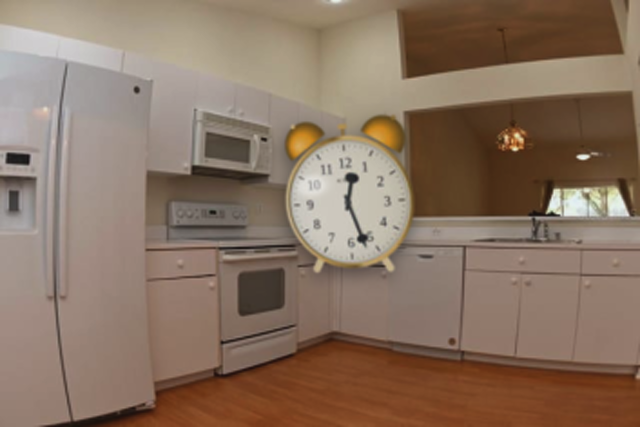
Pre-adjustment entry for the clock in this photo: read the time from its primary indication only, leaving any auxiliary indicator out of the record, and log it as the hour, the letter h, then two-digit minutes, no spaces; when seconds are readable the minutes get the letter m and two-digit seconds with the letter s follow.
12h27
